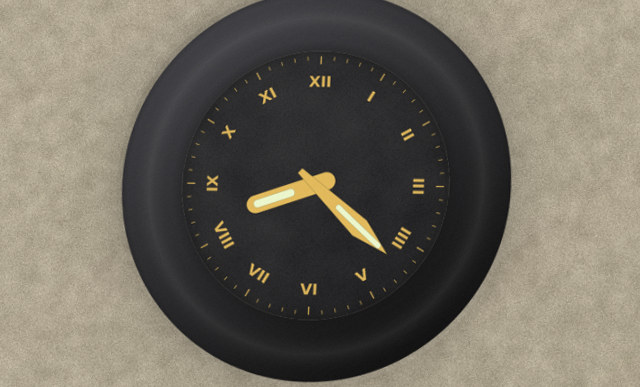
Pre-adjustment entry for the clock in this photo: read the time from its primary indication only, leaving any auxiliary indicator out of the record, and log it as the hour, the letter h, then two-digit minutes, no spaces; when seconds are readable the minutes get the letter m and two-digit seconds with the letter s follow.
8h22
